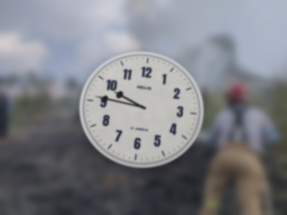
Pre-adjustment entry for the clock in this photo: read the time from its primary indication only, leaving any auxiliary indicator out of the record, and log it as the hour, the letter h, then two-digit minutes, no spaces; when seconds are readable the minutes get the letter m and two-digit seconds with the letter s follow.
9h46
